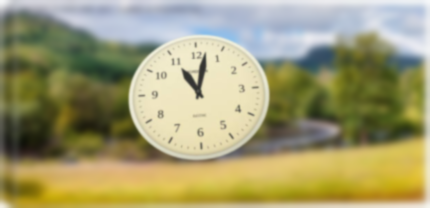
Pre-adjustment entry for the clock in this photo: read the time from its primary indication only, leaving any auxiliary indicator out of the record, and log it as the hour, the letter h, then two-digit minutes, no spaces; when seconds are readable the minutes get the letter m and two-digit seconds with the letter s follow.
11h02
